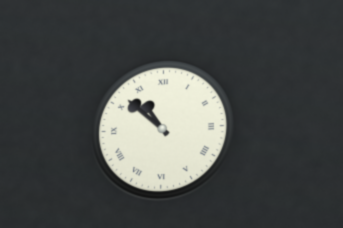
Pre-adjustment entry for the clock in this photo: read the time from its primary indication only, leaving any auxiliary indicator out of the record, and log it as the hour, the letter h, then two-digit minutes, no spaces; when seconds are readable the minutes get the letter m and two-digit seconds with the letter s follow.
10h52
